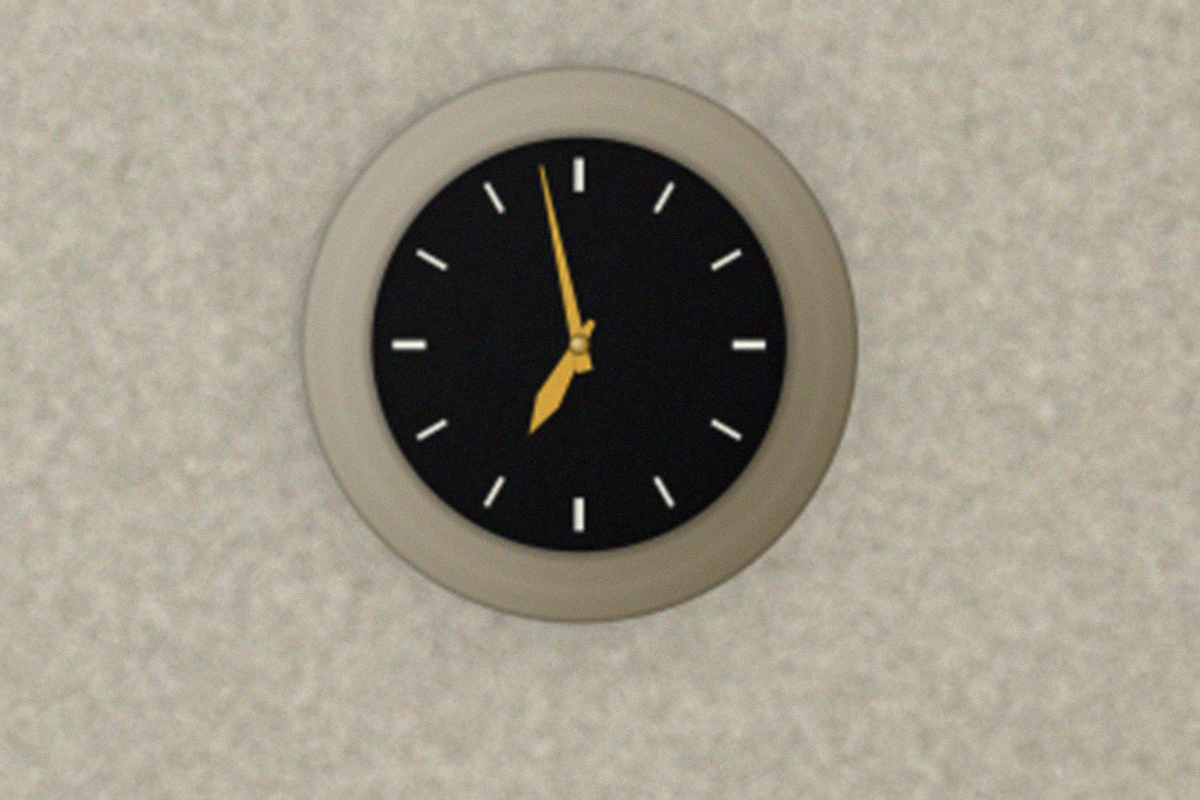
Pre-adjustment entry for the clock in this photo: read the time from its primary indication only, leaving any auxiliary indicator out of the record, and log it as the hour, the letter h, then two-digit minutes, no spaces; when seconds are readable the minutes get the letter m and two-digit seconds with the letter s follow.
6h58
